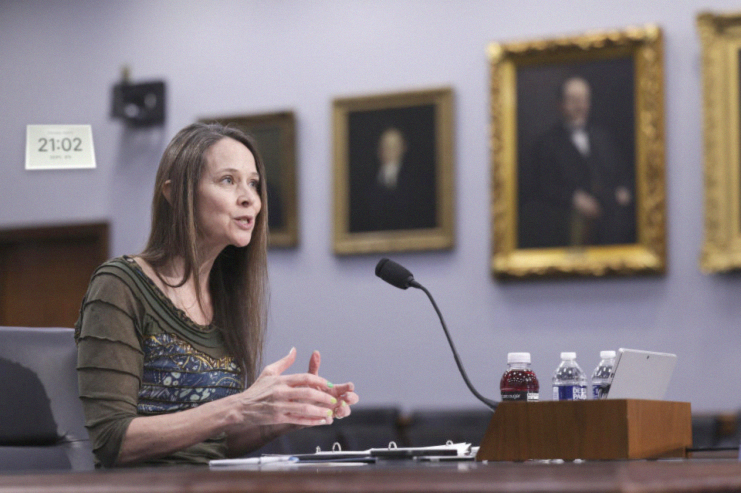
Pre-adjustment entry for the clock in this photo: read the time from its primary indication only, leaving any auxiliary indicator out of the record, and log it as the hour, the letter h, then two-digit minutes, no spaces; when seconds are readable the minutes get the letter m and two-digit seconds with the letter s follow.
21h02
